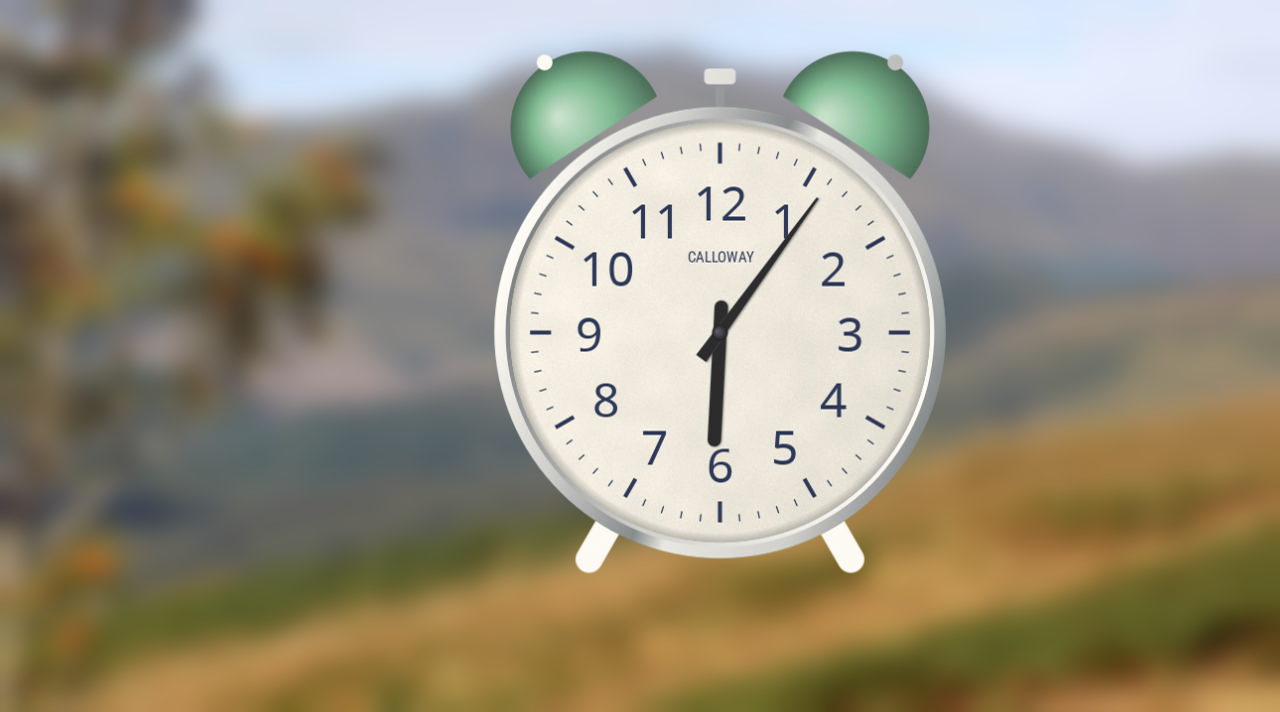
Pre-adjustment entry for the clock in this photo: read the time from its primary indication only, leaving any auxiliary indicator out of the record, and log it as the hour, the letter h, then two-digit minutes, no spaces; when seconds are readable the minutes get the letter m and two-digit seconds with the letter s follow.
6h06
